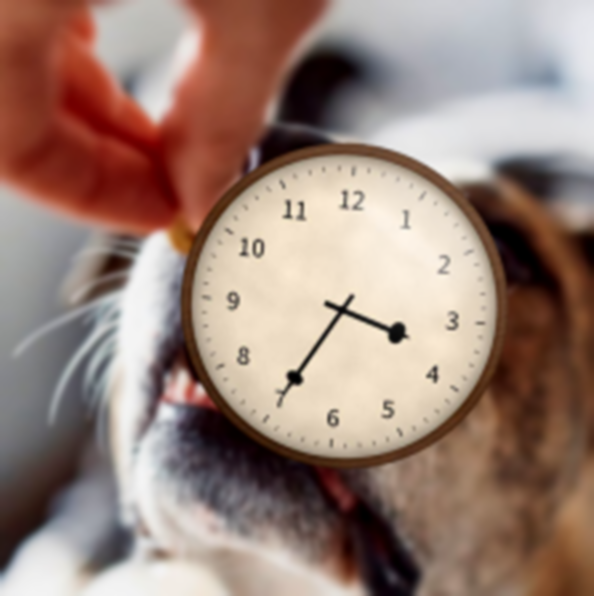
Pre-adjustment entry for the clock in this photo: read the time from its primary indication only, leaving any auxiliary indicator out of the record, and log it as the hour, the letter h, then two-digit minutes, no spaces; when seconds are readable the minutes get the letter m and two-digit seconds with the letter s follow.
3h35
